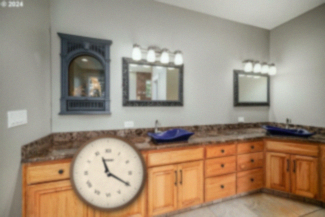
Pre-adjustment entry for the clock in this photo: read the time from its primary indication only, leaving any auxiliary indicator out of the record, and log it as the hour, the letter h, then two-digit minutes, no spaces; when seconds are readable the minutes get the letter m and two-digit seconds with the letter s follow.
11h20
